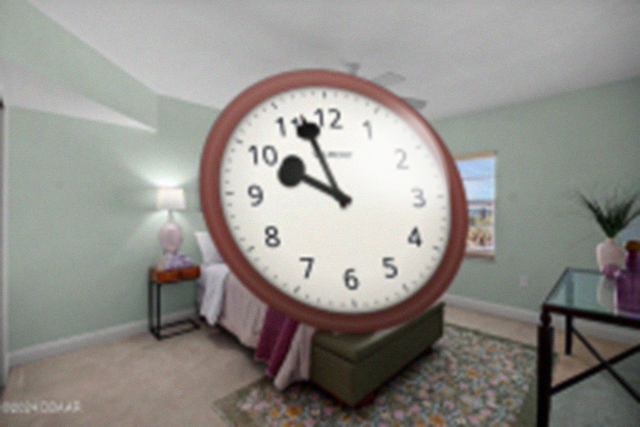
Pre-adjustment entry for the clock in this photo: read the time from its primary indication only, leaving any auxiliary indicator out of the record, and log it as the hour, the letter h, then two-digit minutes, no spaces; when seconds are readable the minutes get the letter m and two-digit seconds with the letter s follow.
9h57
